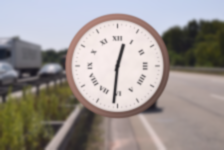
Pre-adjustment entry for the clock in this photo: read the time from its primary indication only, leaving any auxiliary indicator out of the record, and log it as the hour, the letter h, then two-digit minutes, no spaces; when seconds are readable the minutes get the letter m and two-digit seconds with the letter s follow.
12h31
